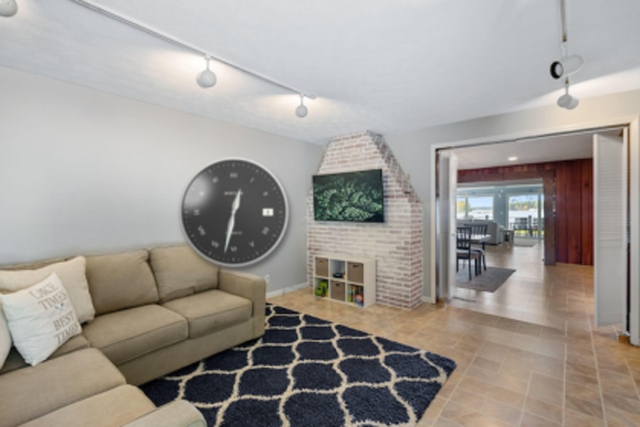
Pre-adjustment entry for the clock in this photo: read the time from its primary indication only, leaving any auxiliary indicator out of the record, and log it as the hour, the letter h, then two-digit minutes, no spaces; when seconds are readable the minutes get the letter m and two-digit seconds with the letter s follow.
12h32
